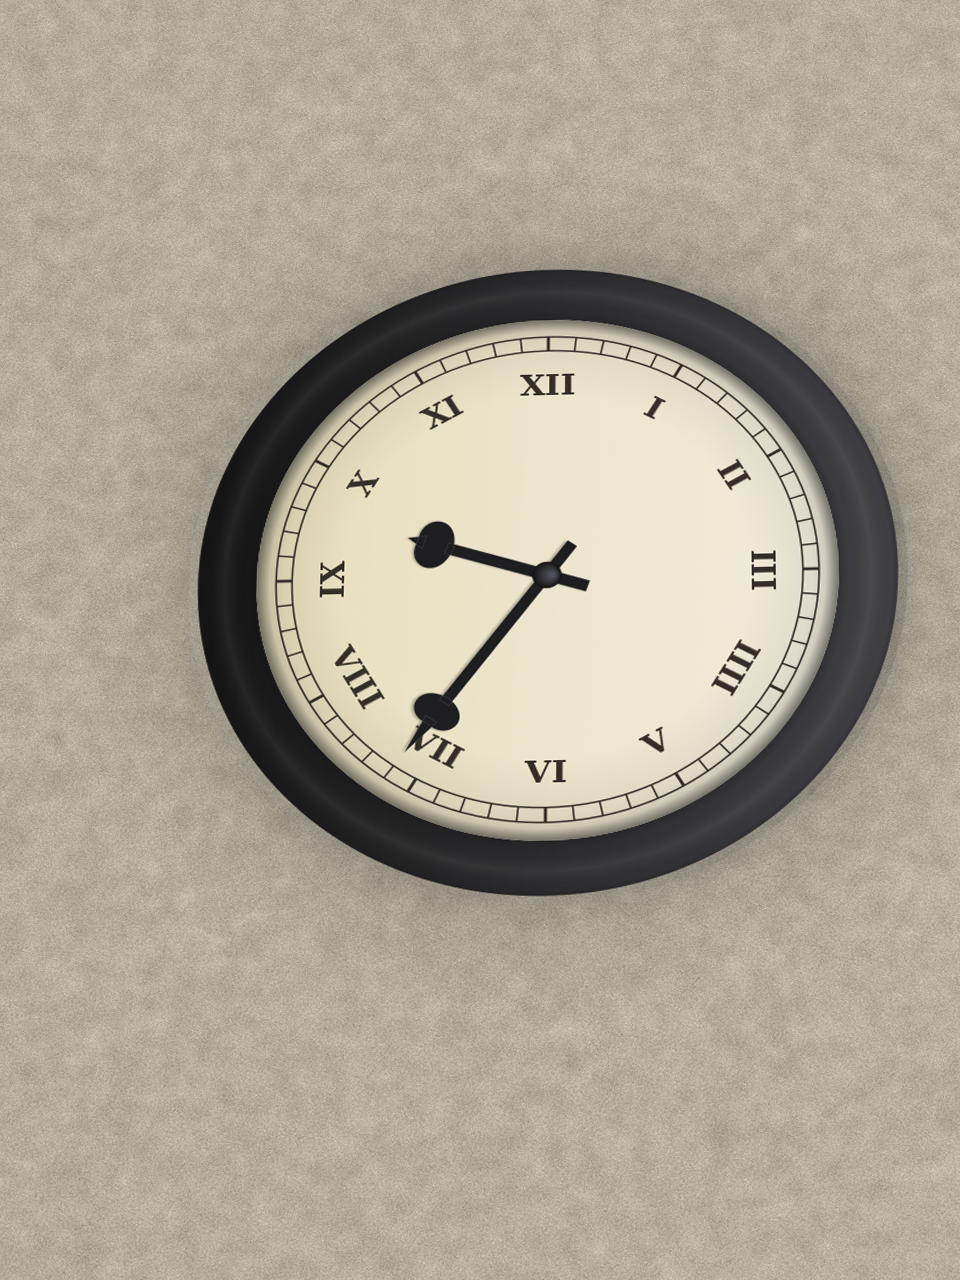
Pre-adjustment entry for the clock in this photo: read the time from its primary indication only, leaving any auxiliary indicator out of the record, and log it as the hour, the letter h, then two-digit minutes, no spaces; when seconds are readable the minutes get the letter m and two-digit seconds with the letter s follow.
9h36
